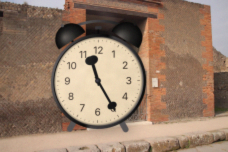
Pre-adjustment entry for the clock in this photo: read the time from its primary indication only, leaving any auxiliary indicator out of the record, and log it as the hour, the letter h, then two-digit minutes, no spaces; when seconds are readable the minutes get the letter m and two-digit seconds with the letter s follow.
11h25
